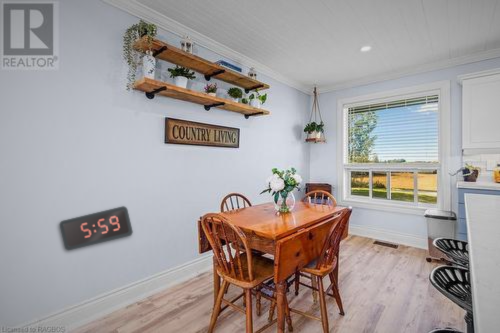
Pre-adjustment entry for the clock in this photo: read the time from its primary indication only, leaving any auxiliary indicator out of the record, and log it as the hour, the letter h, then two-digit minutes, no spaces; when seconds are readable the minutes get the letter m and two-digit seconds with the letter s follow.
5h59
